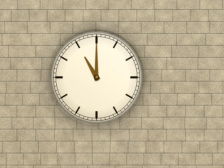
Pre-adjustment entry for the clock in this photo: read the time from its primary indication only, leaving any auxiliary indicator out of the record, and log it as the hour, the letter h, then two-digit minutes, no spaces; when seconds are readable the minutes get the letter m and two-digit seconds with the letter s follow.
11h00
